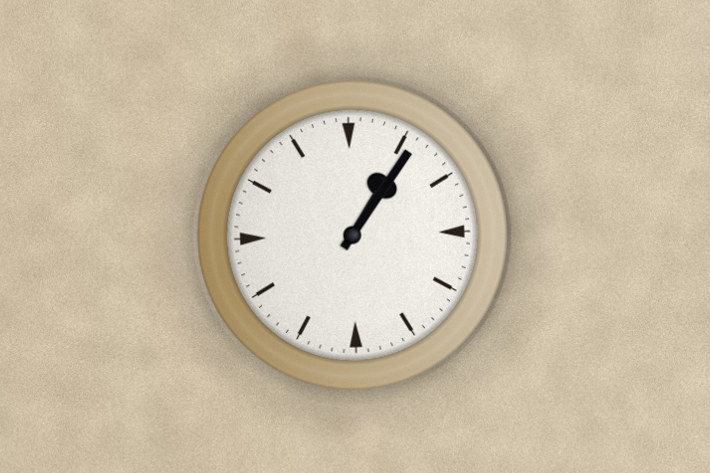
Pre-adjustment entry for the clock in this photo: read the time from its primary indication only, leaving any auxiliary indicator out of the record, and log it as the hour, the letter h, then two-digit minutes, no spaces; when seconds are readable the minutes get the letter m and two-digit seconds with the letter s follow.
1h06
